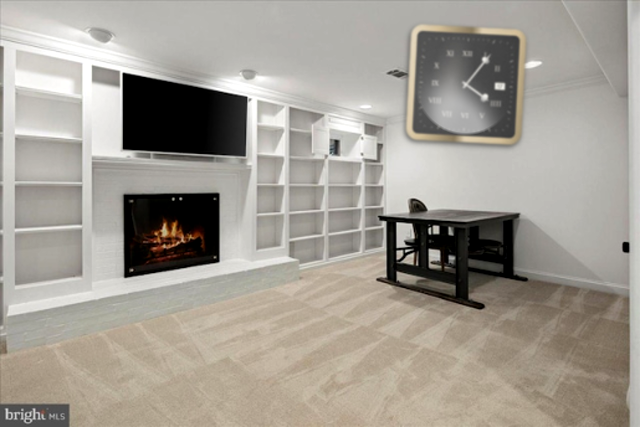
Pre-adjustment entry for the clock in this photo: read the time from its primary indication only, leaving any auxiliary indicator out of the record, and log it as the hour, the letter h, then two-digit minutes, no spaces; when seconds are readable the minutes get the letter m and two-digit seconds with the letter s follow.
4h06
